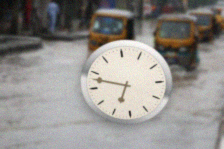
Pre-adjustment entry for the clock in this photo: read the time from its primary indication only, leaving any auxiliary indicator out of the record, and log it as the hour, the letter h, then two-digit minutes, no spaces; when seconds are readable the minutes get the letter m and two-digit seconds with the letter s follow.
6h48
